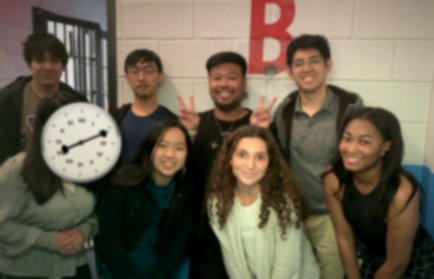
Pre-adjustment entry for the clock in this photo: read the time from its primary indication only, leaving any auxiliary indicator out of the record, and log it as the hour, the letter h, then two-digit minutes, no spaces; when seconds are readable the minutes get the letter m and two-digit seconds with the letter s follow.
8h11
